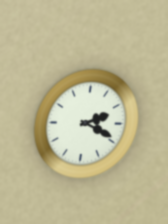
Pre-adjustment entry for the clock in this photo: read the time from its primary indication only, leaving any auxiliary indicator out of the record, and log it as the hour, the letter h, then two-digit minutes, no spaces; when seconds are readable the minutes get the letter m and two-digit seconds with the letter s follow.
2h19
